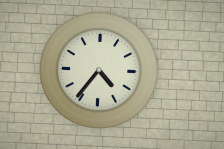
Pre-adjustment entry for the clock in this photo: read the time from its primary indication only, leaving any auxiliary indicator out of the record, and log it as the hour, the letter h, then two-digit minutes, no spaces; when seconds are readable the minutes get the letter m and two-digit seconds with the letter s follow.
4h36
